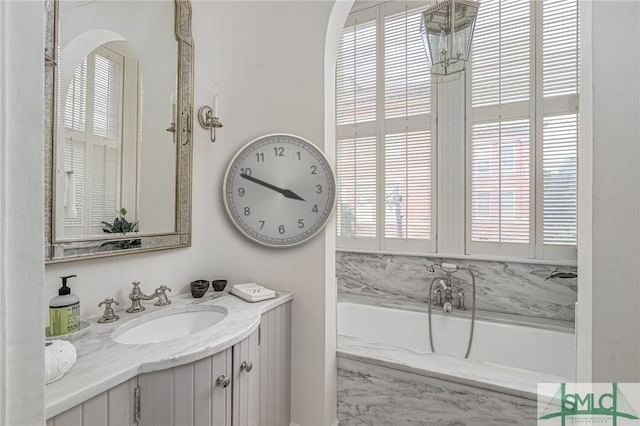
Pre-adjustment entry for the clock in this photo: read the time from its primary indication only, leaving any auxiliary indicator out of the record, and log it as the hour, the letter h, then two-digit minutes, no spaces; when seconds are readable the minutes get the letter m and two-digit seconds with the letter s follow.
3h49
